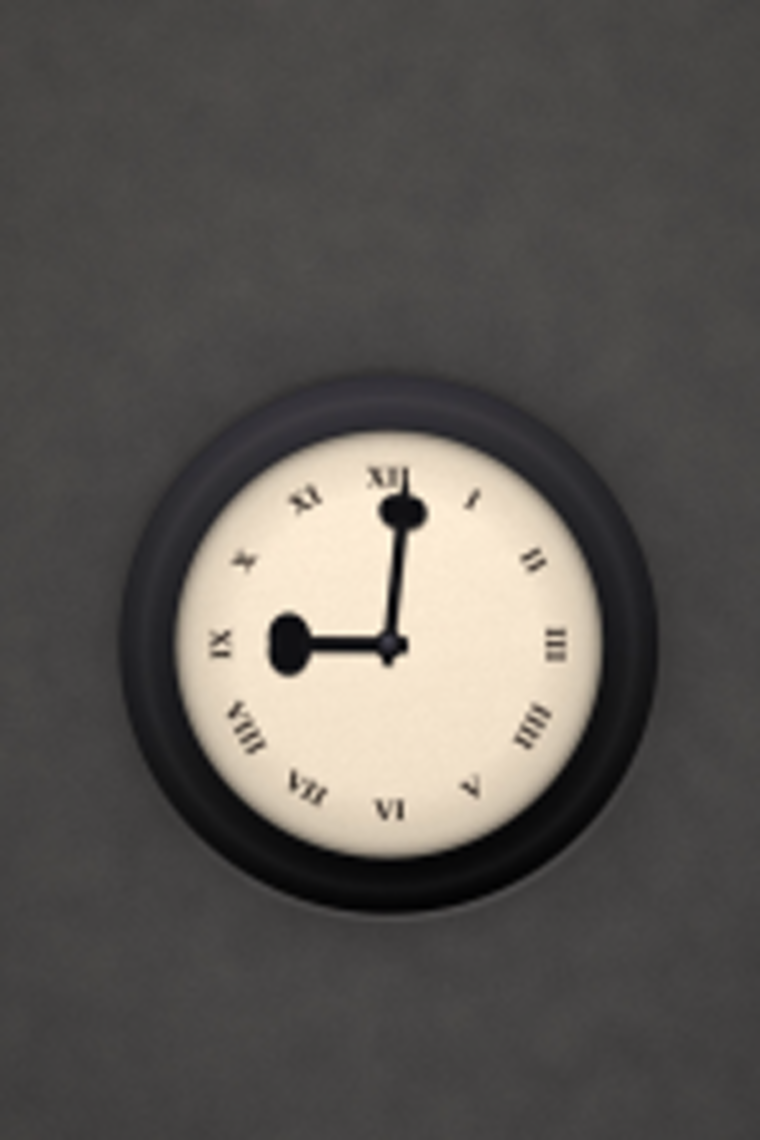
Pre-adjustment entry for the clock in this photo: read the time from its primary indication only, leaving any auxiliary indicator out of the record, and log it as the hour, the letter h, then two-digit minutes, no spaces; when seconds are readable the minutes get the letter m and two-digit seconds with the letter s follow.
9h01
